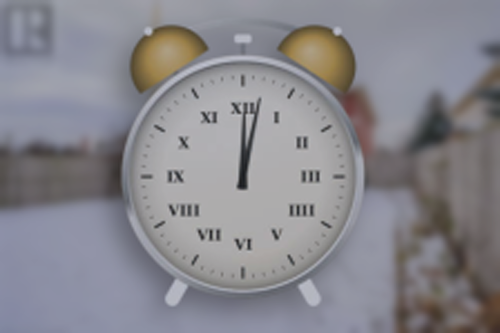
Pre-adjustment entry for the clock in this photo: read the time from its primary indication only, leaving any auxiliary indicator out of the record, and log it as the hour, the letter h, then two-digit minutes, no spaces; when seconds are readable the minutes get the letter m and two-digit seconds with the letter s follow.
12h02
